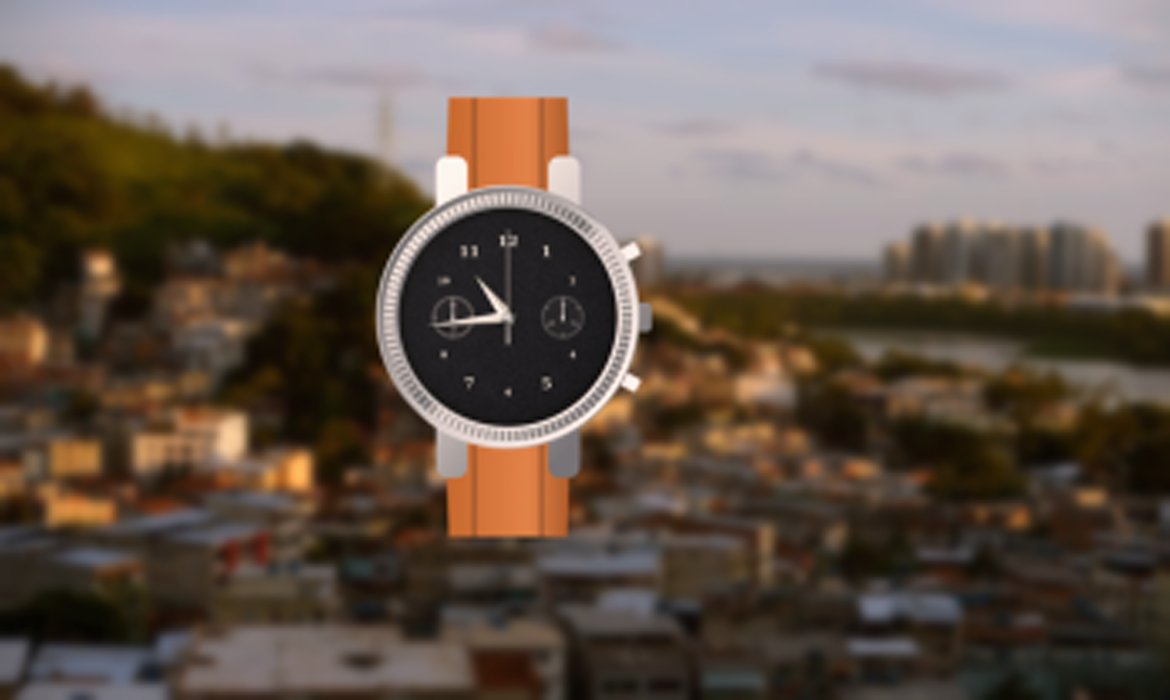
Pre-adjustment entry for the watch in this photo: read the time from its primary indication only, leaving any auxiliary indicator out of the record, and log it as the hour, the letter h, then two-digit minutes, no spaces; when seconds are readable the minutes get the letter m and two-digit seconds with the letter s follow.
10h44
